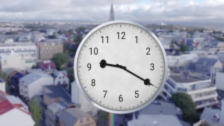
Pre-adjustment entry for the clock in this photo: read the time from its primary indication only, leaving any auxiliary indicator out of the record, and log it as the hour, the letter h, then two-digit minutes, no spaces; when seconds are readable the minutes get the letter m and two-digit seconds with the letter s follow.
9h20
